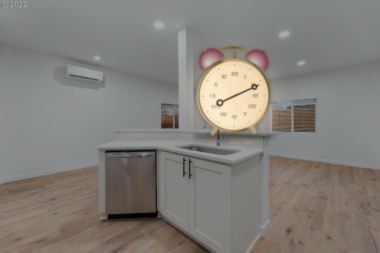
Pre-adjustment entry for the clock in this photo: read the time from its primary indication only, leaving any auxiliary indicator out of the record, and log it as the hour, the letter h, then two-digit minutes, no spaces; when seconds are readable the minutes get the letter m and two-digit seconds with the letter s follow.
8h11
